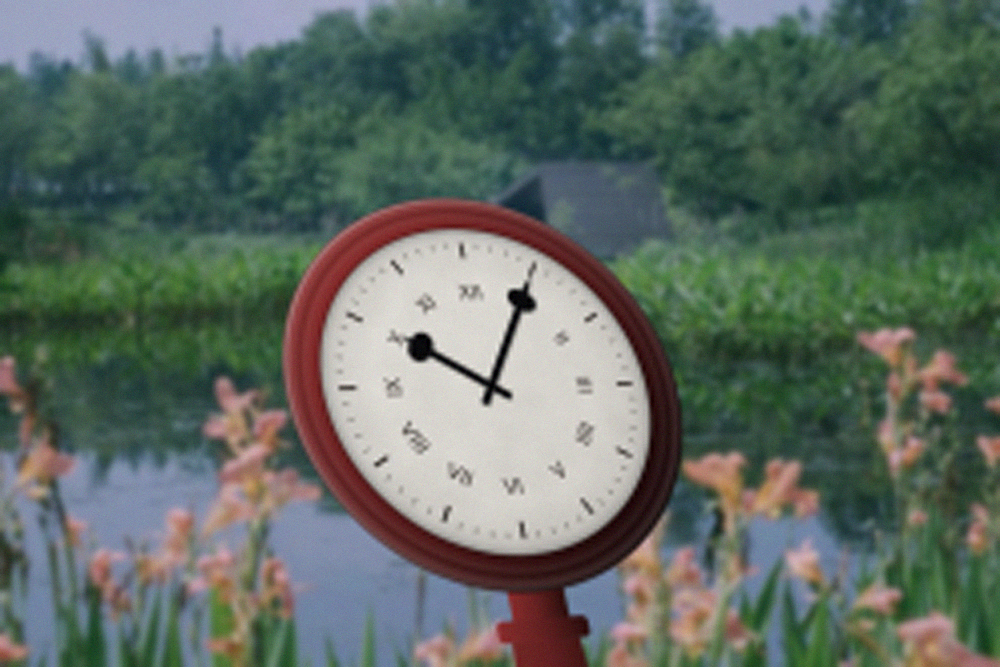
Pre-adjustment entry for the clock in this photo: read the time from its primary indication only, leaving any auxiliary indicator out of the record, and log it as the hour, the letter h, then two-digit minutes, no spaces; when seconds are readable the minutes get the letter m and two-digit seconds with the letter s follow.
10h05
